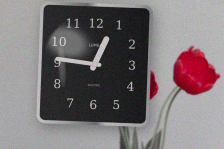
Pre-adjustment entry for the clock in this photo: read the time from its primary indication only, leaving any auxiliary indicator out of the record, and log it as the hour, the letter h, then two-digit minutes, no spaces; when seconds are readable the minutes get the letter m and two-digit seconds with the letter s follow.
12h46
